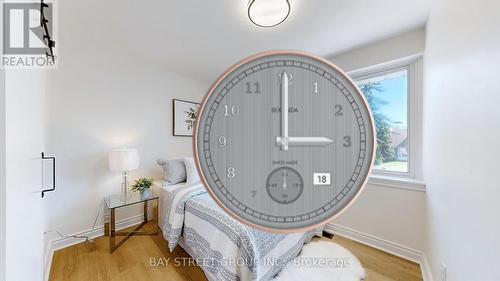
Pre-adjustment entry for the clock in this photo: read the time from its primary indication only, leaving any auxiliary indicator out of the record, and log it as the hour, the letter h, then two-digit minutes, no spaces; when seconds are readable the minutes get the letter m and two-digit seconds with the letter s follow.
3h00
